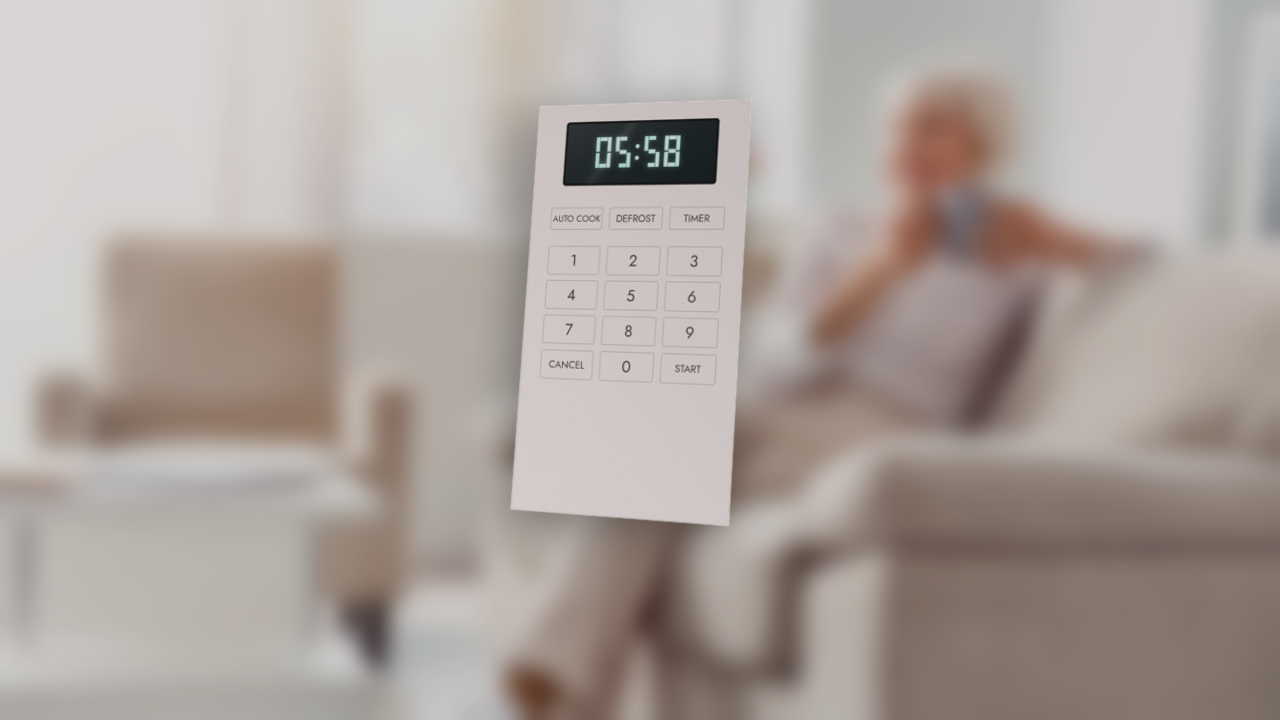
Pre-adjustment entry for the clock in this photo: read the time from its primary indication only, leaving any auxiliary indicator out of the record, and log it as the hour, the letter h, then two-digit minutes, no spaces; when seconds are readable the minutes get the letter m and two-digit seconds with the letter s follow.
5h58
